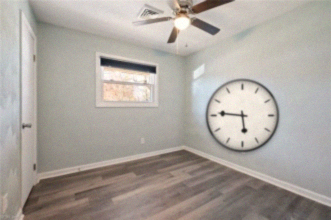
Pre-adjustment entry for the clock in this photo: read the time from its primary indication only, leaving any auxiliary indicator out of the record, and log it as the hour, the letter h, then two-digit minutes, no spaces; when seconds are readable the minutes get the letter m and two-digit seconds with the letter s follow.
5h46
